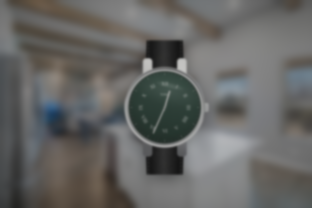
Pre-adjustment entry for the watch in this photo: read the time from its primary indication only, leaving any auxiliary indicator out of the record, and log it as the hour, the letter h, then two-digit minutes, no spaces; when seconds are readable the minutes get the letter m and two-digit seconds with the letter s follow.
12h34
